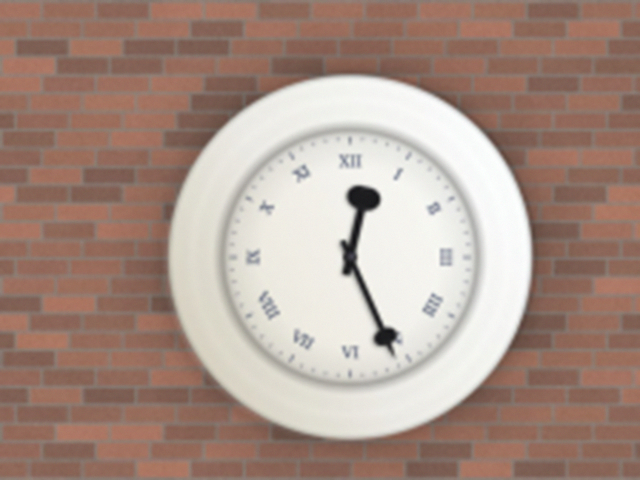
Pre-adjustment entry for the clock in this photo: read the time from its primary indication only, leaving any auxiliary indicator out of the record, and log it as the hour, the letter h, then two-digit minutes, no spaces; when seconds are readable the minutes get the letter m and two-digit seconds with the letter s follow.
12h26
